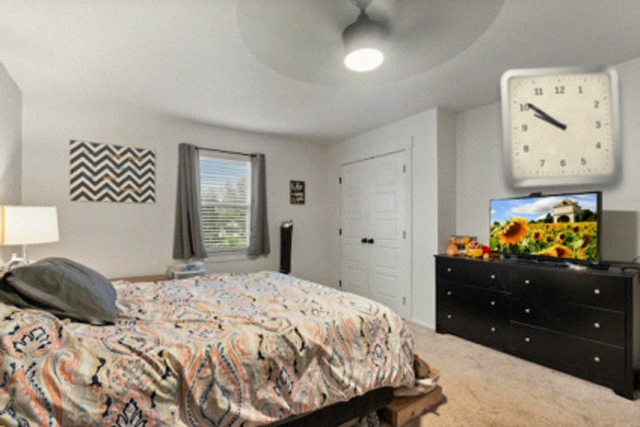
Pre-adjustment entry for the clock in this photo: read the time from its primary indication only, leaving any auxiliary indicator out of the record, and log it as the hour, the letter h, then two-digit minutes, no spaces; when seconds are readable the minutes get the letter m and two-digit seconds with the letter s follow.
9h51
